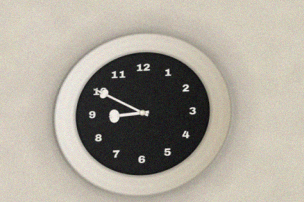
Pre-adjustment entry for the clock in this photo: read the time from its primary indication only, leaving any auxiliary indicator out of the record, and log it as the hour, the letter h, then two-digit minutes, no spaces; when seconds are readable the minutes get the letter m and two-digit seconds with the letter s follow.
8h50
